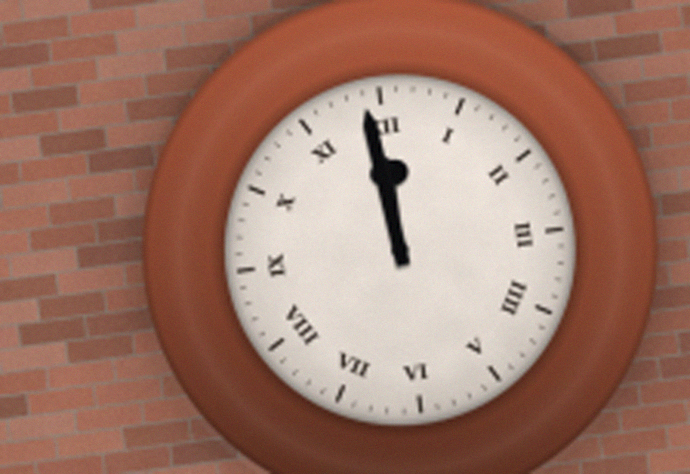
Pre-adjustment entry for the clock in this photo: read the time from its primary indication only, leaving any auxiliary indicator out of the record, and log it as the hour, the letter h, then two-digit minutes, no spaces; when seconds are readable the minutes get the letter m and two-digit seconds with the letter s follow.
11h59
